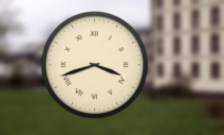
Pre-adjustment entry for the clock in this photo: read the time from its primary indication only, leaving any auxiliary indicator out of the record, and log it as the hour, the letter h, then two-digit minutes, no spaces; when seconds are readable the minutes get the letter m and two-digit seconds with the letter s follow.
3h42
